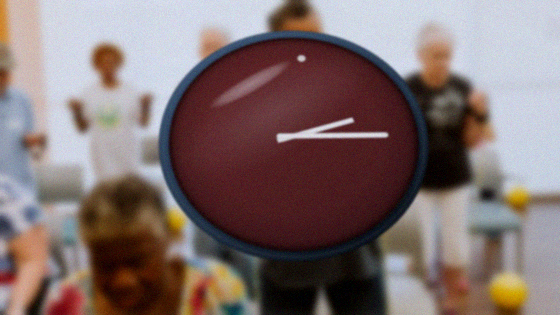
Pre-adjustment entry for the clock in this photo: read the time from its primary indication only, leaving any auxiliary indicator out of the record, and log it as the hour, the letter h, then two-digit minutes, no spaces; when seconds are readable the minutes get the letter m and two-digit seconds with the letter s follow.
2h14
